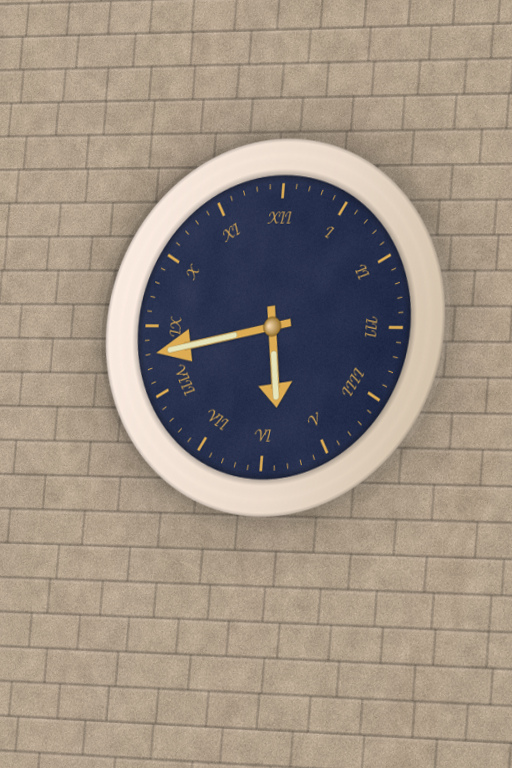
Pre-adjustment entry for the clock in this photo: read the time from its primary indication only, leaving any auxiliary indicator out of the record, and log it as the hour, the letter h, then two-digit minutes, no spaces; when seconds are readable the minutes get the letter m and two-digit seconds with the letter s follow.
5h43
